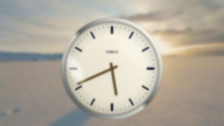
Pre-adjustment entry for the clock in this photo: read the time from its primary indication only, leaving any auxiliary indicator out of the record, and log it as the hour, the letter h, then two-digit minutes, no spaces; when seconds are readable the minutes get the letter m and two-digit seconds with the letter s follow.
5h41
